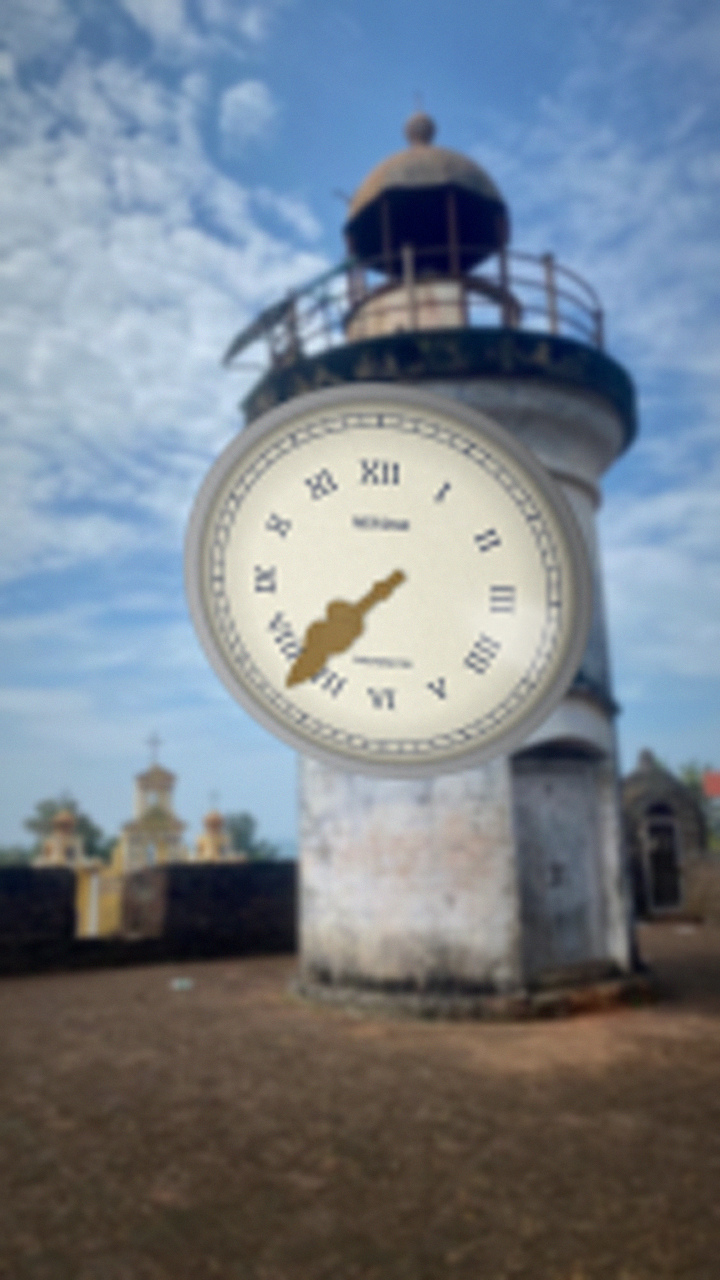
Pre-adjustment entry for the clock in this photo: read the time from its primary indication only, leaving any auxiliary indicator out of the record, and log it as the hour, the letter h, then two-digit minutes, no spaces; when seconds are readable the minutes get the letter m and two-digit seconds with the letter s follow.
7h37
